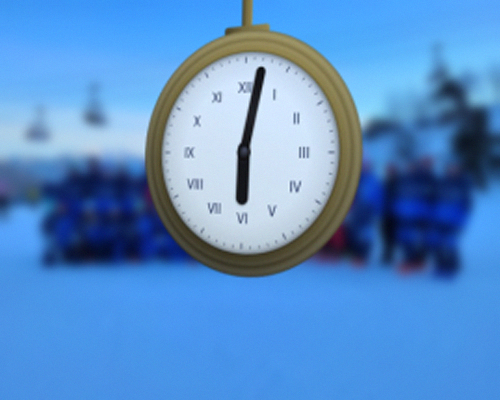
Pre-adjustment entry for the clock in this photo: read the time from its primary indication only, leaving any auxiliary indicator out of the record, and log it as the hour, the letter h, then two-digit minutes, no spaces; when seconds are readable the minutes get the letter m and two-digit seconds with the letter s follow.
6h02
